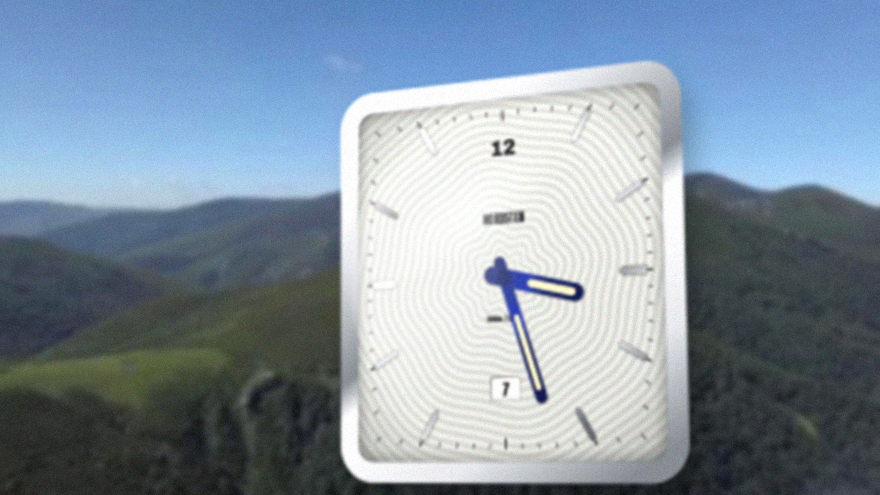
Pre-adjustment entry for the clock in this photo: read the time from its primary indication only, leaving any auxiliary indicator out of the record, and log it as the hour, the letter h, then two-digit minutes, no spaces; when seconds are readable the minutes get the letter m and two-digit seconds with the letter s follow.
3h27
